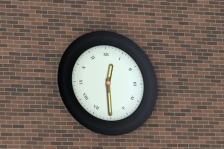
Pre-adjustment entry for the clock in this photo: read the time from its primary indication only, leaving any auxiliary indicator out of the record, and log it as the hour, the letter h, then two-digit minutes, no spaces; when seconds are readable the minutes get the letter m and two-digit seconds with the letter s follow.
12h30
